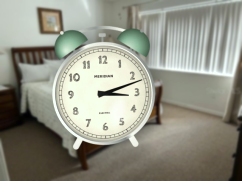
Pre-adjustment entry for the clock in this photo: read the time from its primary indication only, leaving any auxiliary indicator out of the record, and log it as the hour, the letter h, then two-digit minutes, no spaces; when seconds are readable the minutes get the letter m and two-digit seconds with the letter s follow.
3h12
